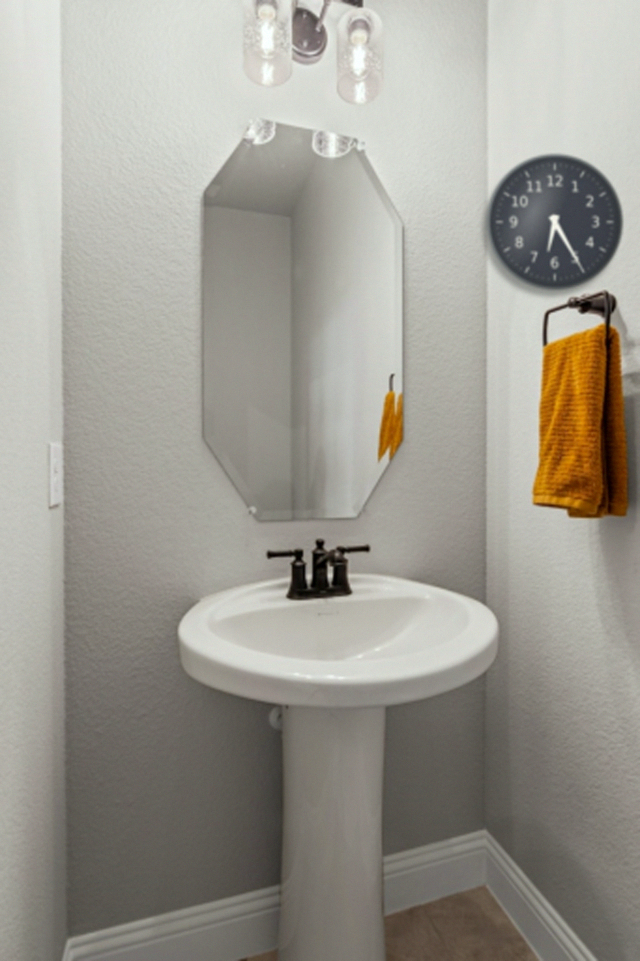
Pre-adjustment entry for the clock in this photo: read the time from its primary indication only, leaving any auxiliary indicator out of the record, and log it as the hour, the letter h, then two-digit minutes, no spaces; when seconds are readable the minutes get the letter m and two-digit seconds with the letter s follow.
6h25
